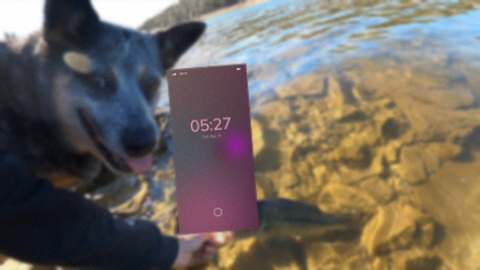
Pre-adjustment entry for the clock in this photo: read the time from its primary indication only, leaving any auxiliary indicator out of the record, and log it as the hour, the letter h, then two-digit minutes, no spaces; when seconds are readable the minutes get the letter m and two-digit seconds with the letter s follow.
5h27
